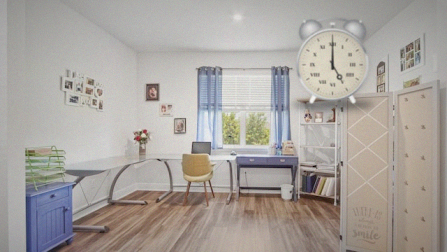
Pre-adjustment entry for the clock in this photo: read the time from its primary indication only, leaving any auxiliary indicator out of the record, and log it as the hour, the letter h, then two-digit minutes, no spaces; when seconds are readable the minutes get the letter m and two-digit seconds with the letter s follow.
5h00
